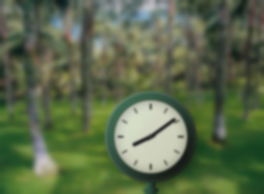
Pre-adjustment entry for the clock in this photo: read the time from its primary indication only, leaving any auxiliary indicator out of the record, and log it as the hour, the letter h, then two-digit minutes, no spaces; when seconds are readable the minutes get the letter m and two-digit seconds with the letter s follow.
8h09
